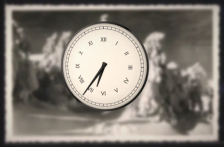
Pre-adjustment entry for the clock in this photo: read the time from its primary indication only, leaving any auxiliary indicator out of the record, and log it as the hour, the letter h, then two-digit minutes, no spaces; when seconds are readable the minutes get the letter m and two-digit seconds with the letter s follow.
6h36
